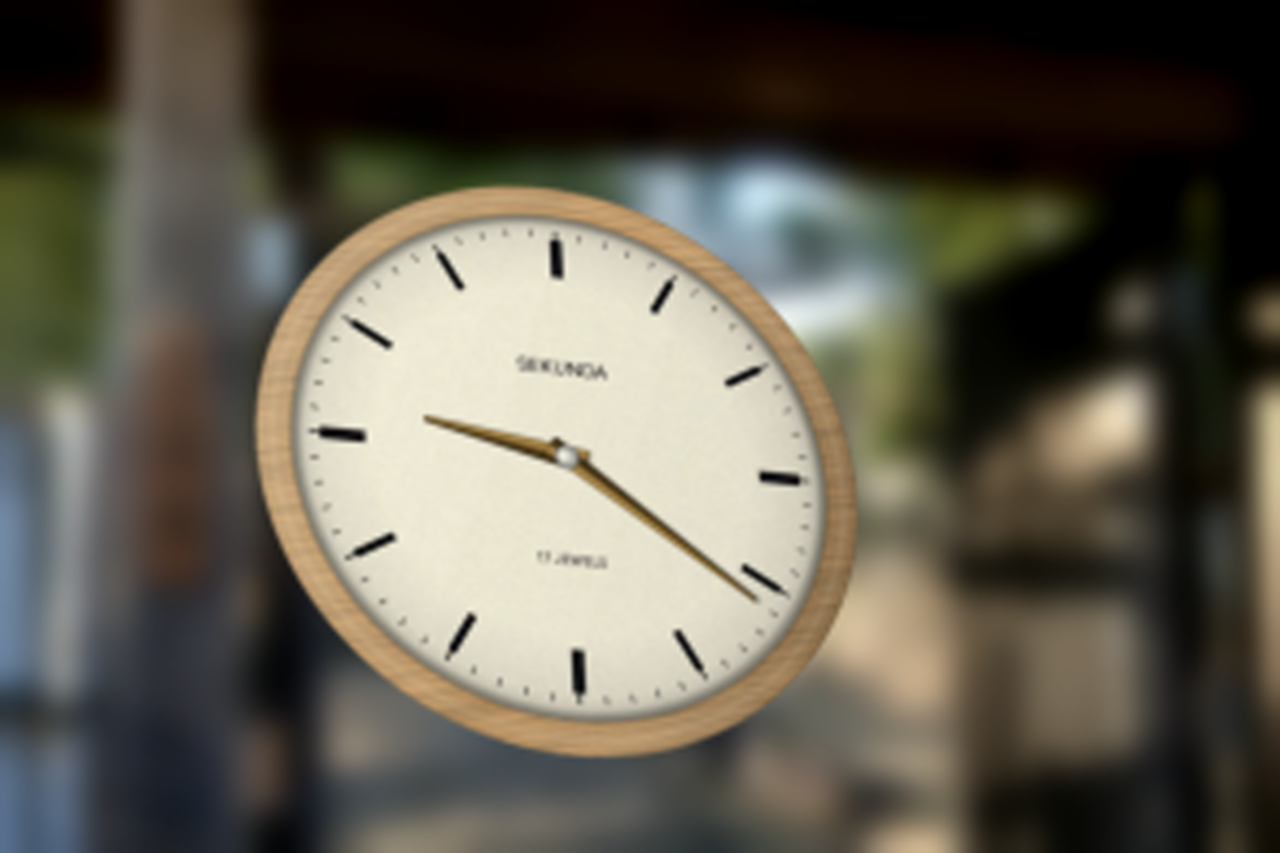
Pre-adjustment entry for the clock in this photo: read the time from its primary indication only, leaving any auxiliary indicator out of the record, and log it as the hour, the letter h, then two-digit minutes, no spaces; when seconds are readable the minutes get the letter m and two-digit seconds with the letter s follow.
9h21
